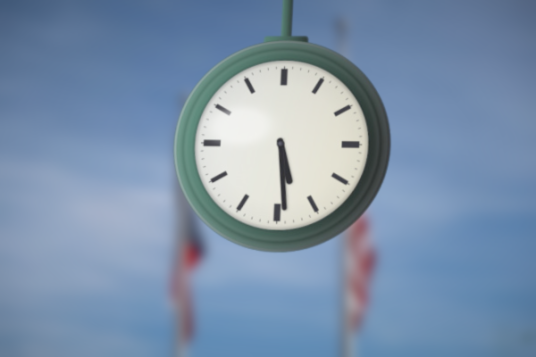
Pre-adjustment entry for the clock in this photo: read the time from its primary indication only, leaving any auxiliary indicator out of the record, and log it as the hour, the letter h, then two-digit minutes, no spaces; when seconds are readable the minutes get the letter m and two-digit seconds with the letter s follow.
5h29
